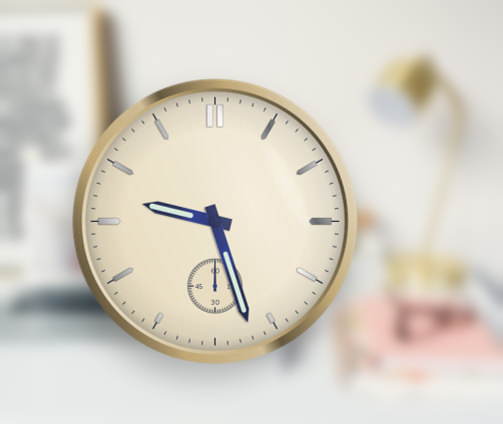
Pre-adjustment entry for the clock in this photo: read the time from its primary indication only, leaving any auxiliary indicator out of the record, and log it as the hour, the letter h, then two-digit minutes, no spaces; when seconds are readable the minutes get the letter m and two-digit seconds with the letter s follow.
9h27
